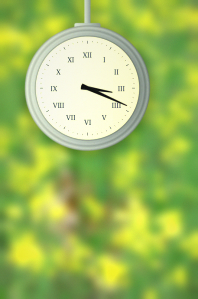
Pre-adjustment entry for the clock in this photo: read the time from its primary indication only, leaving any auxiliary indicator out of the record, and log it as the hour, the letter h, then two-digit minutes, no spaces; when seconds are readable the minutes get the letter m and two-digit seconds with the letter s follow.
3h19
